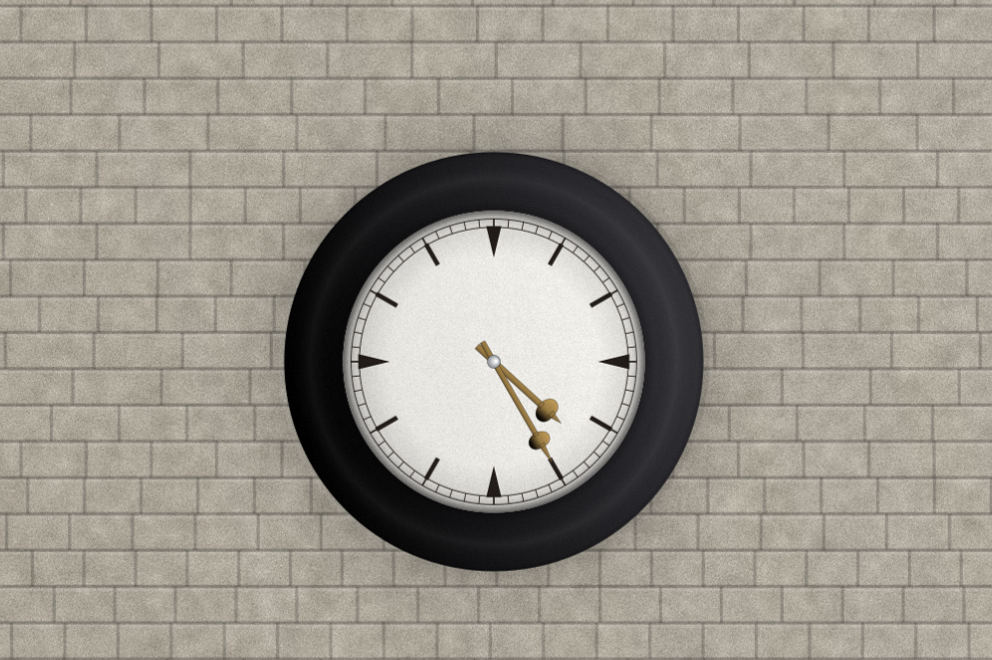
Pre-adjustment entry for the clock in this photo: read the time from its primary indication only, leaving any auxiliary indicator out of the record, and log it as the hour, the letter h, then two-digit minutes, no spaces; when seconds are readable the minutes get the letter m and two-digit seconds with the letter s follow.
4h25
